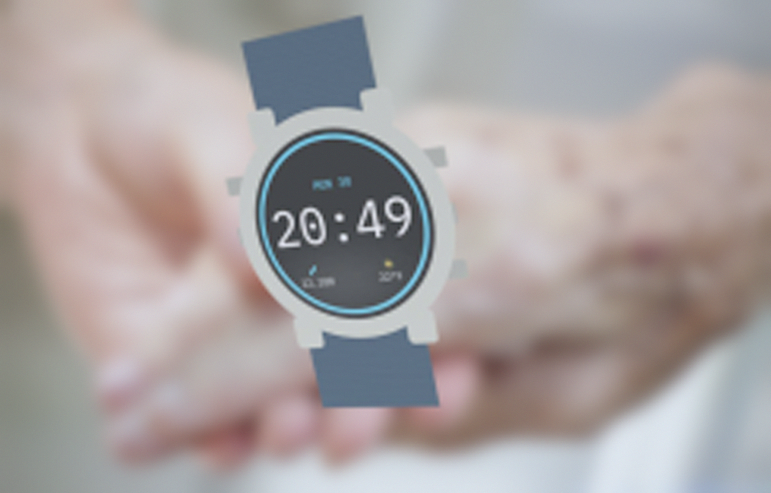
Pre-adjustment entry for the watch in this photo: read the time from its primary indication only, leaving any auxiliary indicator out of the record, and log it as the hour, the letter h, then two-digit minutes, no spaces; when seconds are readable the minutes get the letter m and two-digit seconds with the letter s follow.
20h49
